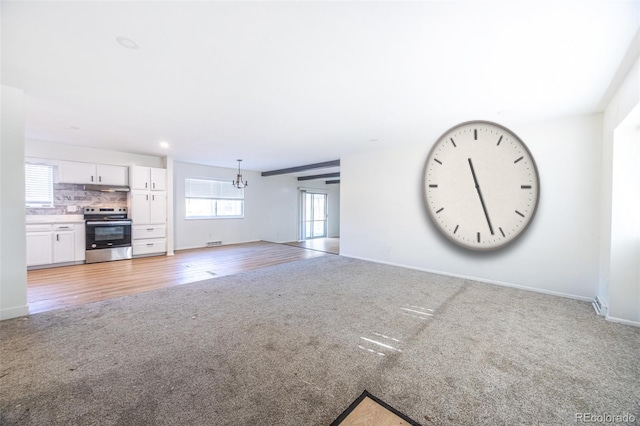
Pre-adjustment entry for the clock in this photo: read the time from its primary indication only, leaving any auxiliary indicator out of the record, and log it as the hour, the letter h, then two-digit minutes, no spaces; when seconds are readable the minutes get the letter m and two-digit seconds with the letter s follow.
11h27
